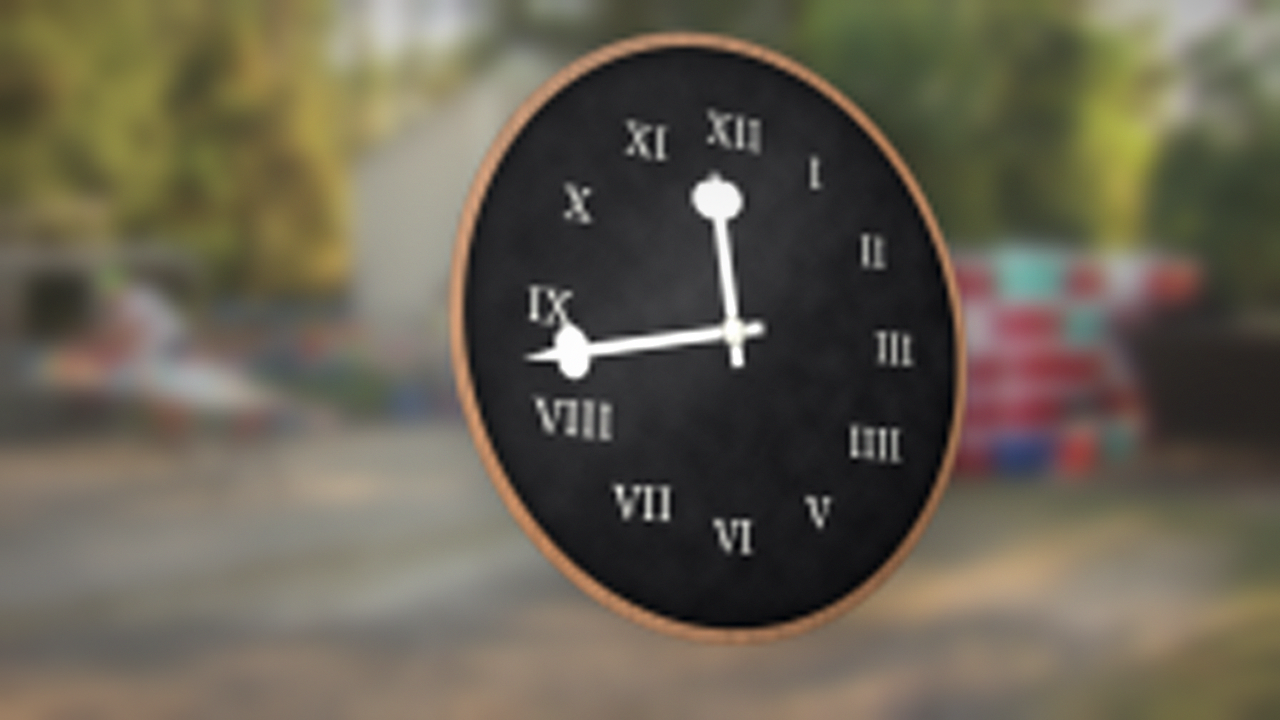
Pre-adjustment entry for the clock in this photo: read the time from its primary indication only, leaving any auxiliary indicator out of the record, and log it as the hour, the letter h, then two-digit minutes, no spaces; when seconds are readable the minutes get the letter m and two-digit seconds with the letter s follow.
11h43
